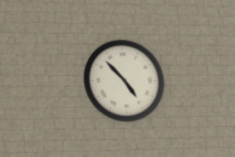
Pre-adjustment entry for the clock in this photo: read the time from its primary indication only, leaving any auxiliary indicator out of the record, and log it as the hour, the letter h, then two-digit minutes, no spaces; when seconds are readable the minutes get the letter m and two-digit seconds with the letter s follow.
4h53
